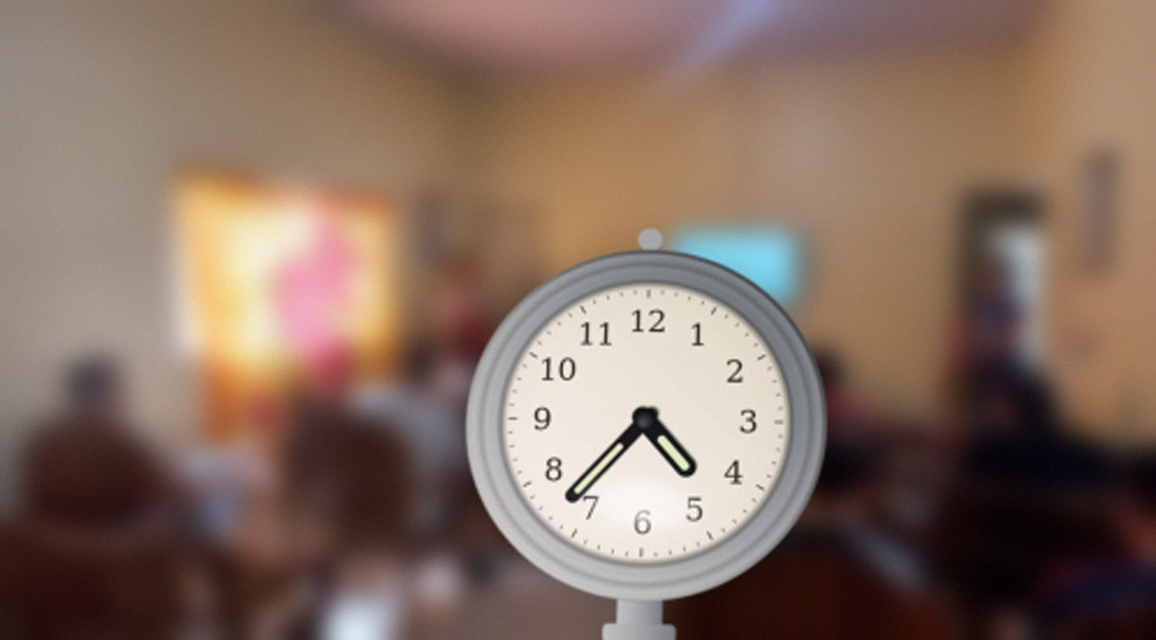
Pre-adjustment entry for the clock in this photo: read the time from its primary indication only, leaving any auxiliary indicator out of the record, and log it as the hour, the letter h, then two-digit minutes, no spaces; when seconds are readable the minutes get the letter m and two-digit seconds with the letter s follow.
4h37
